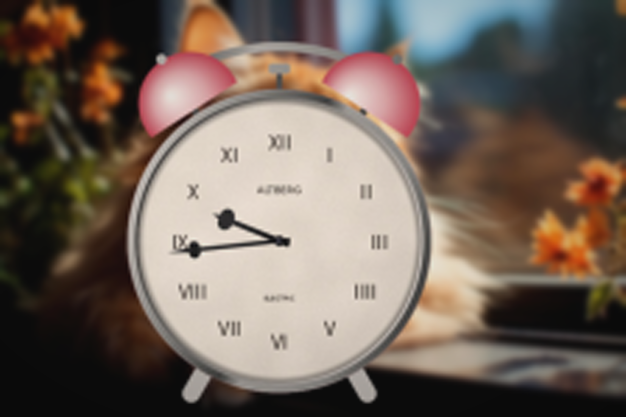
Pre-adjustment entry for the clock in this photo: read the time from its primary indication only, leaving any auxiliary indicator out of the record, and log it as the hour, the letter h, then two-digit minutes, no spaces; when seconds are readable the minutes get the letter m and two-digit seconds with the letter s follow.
9h44
